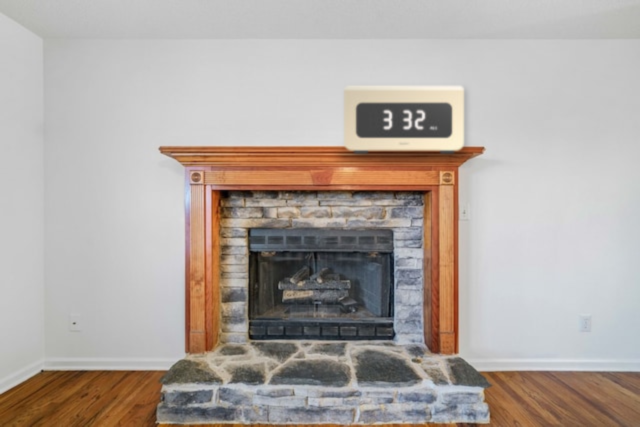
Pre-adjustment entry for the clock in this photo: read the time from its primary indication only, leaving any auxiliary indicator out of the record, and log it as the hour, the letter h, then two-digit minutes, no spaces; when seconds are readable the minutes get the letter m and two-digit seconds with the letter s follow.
3h32
